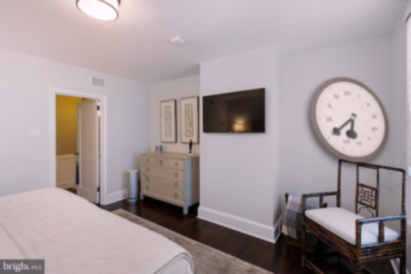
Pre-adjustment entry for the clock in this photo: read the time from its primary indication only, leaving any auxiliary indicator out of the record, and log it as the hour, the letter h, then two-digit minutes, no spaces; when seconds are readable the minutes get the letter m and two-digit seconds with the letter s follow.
6h40
